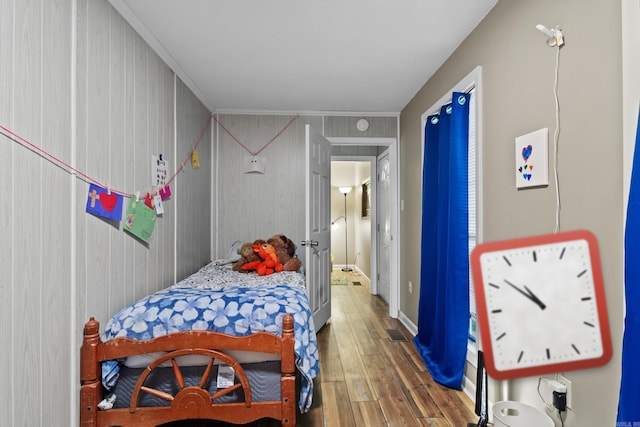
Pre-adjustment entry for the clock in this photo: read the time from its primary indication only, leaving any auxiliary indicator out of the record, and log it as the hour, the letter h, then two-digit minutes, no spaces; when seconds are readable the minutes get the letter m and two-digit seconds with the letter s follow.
10h52
